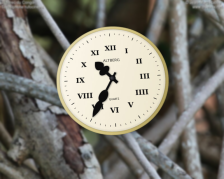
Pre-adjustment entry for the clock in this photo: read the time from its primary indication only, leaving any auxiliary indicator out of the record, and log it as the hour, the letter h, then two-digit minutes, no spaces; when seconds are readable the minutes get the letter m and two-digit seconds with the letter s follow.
10h35
